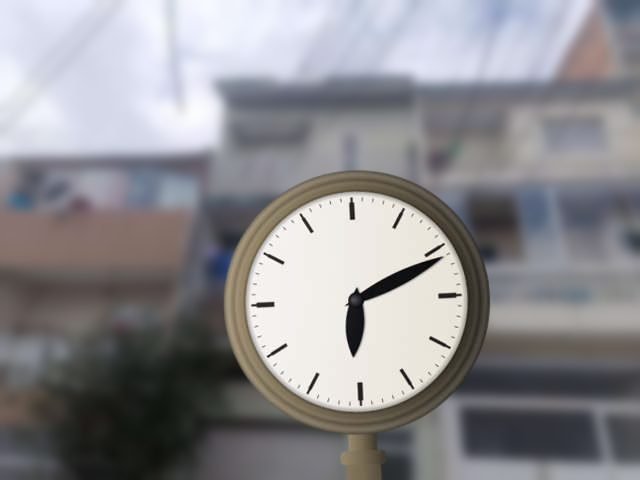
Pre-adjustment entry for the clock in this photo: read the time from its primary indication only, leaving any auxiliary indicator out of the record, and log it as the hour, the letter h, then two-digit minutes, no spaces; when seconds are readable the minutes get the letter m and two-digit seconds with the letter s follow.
6h11
